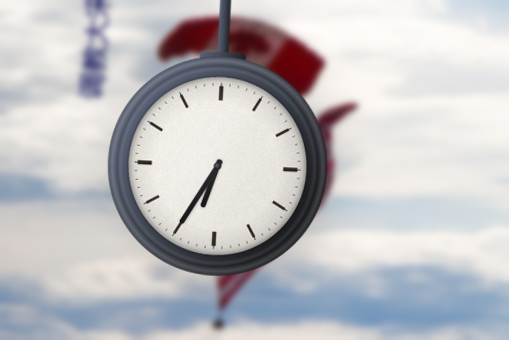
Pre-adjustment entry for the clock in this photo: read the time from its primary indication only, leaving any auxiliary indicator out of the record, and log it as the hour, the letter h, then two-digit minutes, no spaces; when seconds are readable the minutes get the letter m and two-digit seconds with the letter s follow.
6h35
